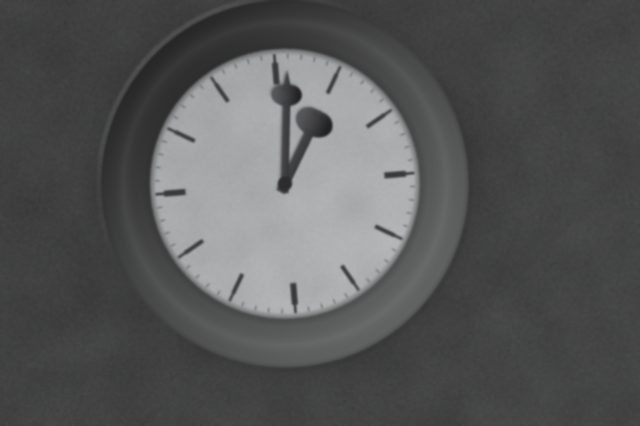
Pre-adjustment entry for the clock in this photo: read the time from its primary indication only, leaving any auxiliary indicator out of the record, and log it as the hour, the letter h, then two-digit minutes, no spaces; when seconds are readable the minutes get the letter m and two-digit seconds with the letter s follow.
1h01
